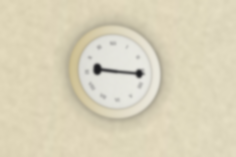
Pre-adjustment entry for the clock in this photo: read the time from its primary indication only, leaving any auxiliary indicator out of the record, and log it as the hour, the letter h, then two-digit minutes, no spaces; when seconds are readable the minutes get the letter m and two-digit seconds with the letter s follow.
9h16
